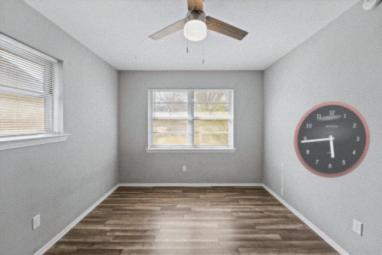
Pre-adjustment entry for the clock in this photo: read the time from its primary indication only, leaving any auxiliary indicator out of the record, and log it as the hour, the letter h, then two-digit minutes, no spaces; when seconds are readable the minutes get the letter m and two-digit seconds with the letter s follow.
5h44
